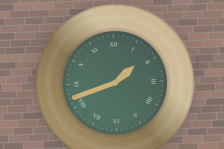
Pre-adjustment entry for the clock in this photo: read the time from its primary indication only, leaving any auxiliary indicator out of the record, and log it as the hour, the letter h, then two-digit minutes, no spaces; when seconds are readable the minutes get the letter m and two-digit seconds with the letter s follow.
1h42
